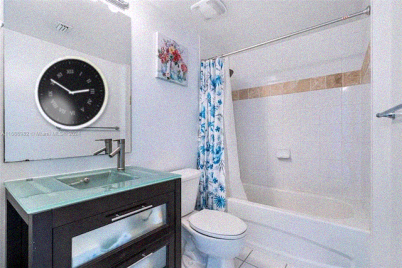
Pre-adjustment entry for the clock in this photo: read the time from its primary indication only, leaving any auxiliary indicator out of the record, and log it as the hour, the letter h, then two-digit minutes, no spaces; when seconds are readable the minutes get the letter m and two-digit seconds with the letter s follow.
2h51
